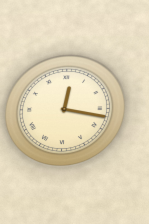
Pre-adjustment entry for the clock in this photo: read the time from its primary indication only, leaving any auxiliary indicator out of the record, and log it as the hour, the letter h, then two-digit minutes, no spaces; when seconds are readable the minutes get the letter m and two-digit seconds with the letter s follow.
12h17
